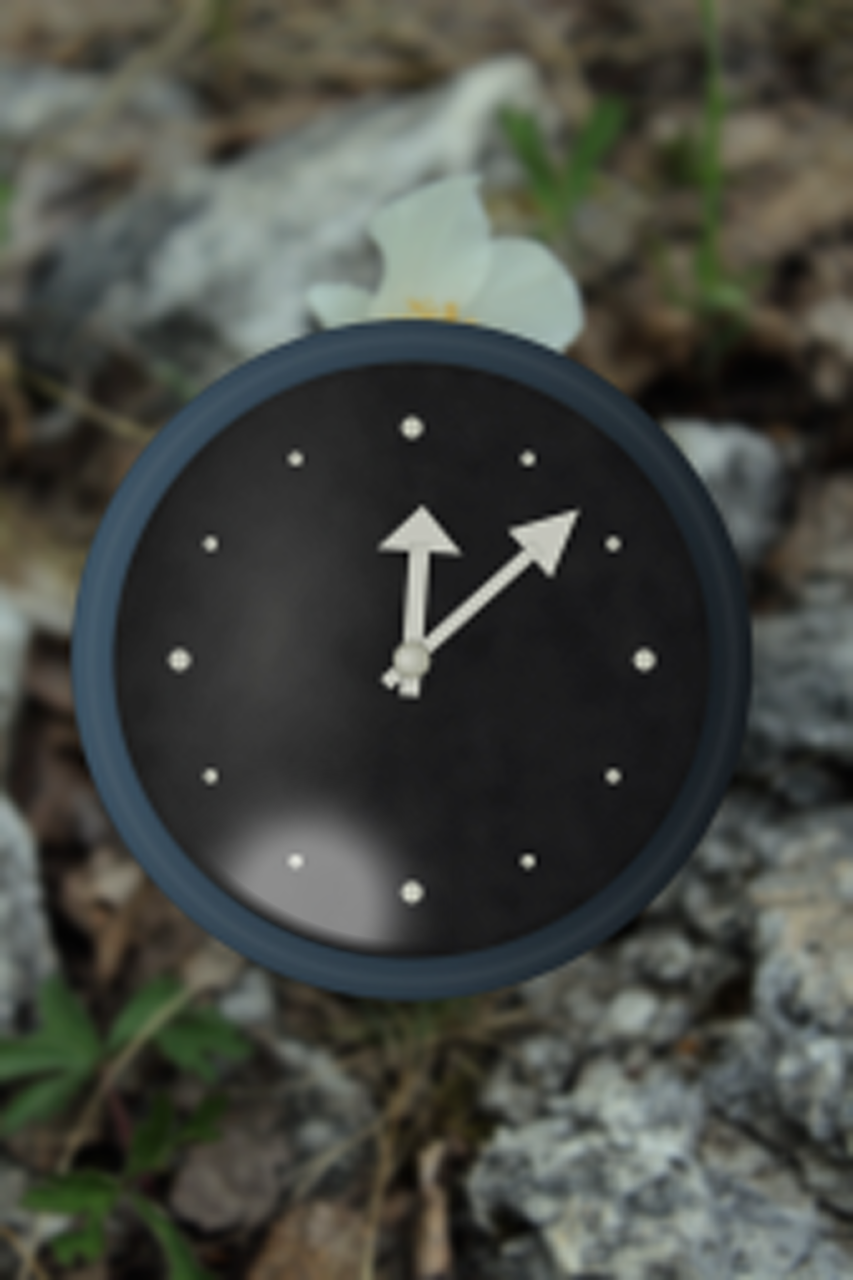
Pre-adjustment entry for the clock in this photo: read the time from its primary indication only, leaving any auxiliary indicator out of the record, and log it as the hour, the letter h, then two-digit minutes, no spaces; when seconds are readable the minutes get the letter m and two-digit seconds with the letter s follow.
12h08
